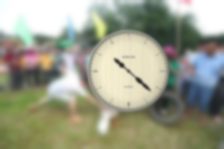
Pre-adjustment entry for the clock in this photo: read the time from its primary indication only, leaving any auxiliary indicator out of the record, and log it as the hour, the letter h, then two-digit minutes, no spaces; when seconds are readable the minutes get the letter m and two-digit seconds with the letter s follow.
10h22
